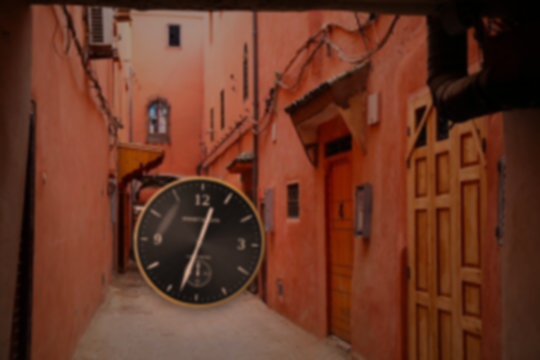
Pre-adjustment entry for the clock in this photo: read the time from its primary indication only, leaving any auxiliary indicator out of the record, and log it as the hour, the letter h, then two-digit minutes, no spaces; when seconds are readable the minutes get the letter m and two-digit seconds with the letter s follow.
12h33
